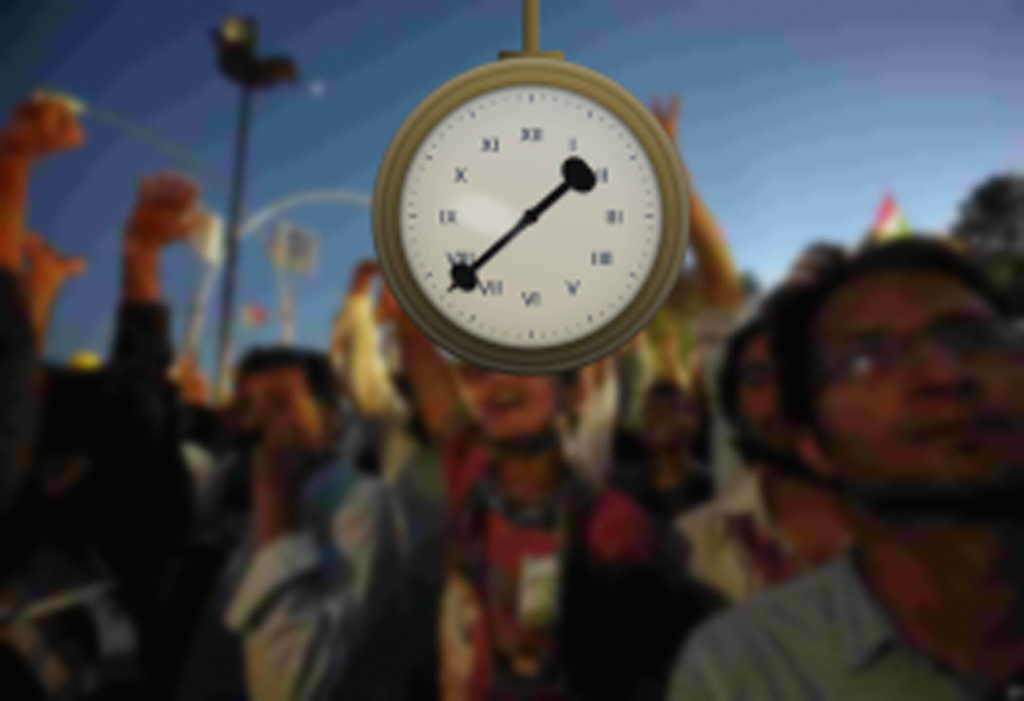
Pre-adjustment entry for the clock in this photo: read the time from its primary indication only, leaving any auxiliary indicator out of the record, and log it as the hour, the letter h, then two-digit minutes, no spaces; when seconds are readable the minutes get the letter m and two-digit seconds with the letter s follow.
1h38
